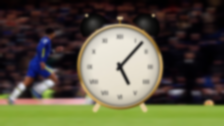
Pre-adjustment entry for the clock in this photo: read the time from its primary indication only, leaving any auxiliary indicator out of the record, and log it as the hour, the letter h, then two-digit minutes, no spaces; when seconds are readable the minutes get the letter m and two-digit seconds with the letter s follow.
5h07
